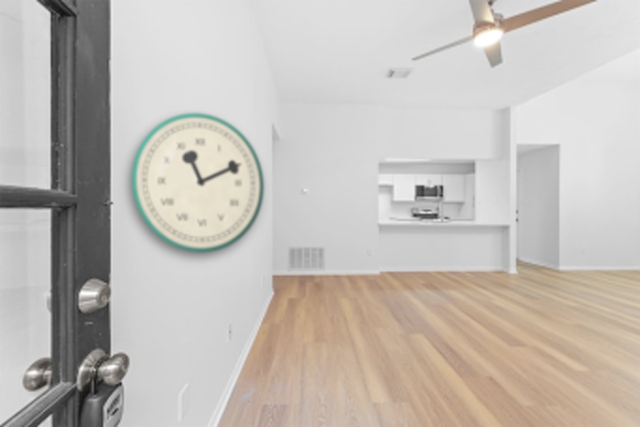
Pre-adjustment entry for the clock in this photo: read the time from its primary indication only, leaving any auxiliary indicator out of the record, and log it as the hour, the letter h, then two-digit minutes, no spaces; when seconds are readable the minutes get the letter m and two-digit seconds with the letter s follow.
11h11
